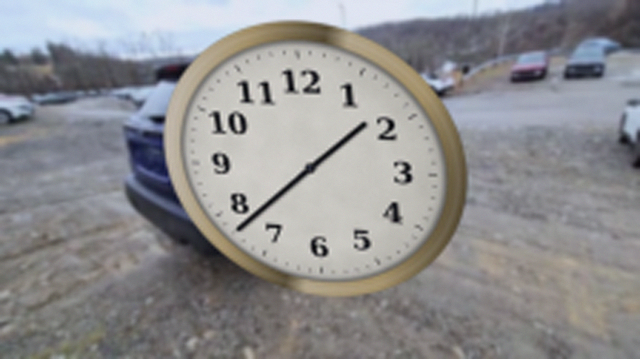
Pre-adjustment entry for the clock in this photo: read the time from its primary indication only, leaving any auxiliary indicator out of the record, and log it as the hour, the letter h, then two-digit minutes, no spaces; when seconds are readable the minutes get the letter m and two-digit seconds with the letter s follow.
1h38
